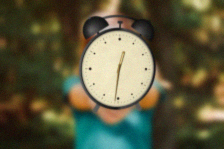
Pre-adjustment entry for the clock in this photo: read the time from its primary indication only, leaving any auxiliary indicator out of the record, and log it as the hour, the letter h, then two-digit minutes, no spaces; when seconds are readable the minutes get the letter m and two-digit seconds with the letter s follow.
12h31
